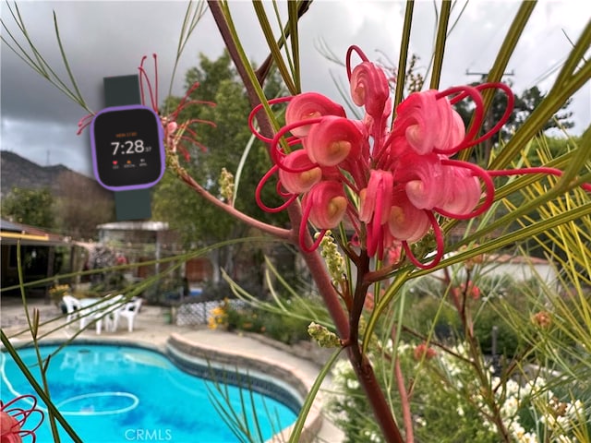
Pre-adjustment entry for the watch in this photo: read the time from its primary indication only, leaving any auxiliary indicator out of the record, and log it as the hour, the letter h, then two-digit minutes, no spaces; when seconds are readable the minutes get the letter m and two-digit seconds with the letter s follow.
7h28
